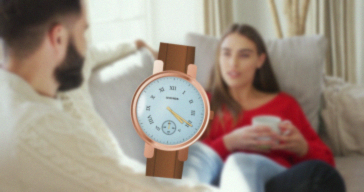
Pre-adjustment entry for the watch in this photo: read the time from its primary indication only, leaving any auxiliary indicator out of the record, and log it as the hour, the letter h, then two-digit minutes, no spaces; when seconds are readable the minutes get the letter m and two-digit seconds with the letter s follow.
4h20
